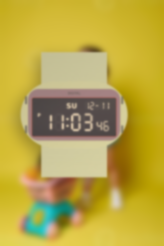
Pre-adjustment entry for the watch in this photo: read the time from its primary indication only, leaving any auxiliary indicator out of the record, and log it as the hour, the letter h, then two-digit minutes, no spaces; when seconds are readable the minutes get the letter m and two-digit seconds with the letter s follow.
11h03
